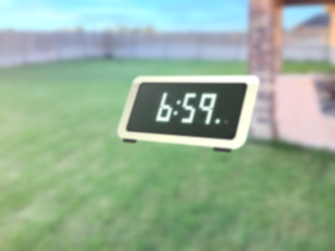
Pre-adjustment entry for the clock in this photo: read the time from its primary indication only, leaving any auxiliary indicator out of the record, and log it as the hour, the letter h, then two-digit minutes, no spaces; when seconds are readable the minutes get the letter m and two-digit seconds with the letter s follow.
6h59
